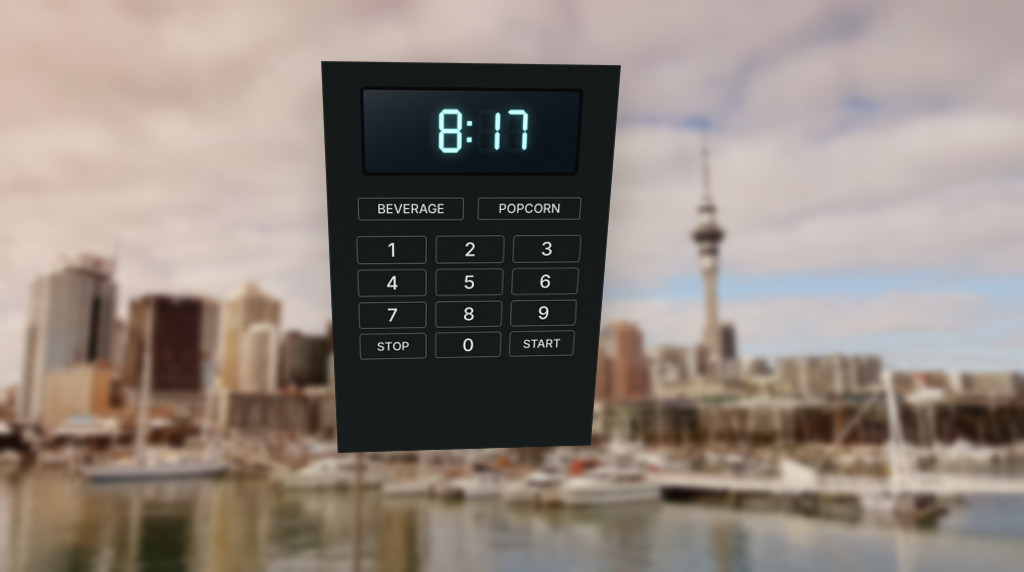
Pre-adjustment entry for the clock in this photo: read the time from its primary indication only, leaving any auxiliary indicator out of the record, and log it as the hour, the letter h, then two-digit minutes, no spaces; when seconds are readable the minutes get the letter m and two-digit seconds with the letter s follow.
8h17
